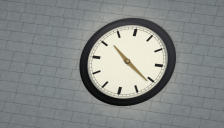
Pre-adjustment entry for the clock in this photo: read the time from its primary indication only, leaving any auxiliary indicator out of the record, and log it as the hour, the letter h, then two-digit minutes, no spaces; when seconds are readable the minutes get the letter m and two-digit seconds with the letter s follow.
10h21
